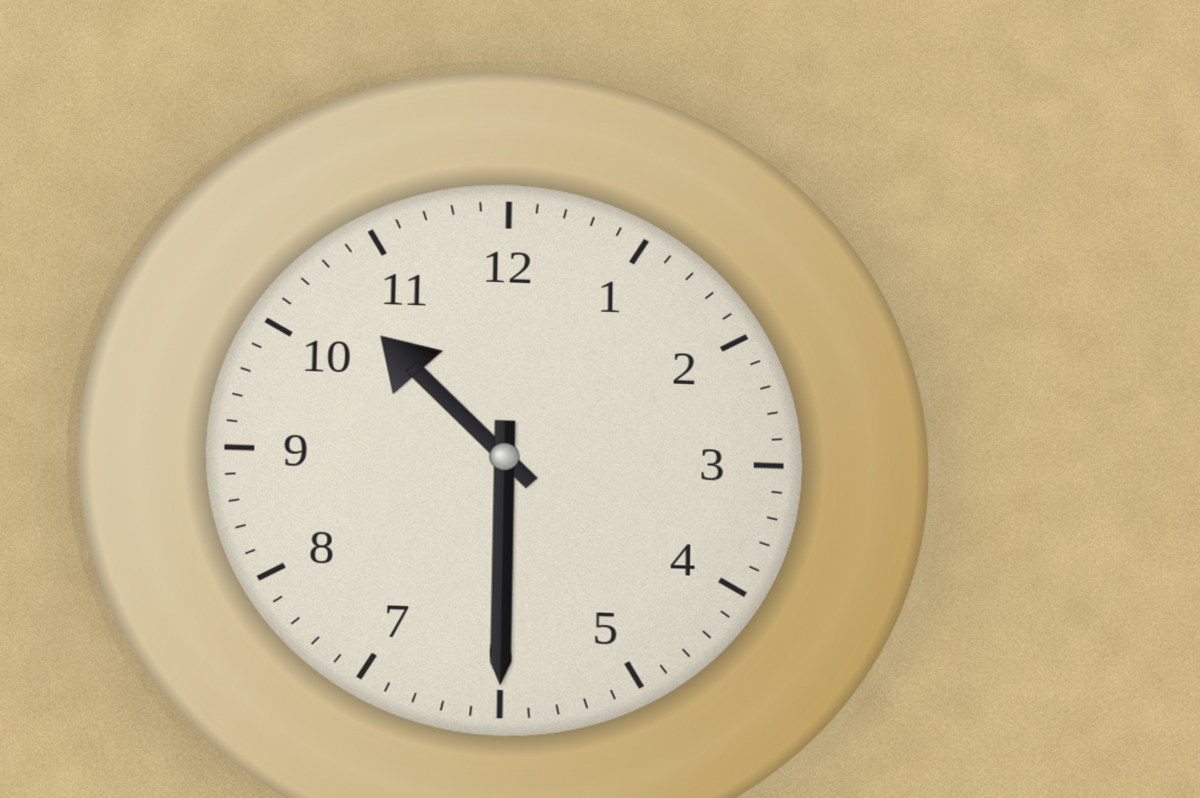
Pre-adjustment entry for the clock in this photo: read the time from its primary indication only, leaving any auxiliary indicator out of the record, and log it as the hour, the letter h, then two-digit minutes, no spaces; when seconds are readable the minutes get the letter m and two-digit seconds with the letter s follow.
10h30
